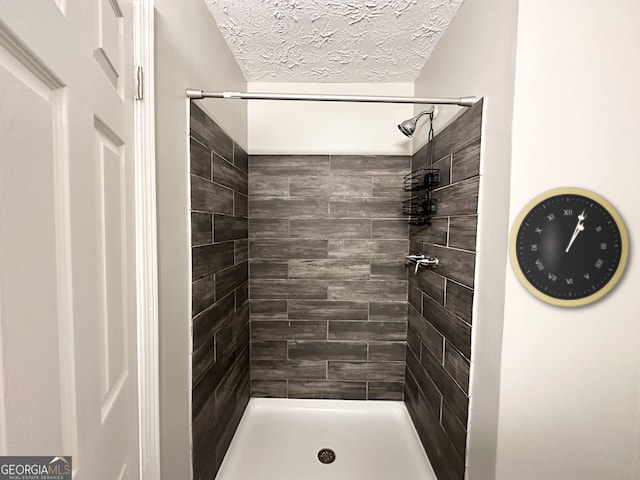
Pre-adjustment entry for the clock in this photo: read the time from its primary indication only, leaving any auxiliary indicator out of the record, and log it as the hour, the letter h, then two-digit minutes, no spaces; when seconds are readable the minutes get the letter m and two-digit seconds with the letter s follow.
1h04
